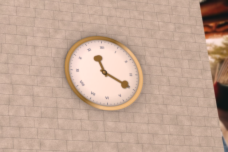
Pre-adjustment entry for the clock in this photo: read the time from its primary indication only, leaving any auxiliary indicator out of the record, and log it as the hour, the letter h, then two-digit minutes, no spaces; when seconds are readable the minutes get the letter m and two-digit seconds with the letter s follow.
11h20
